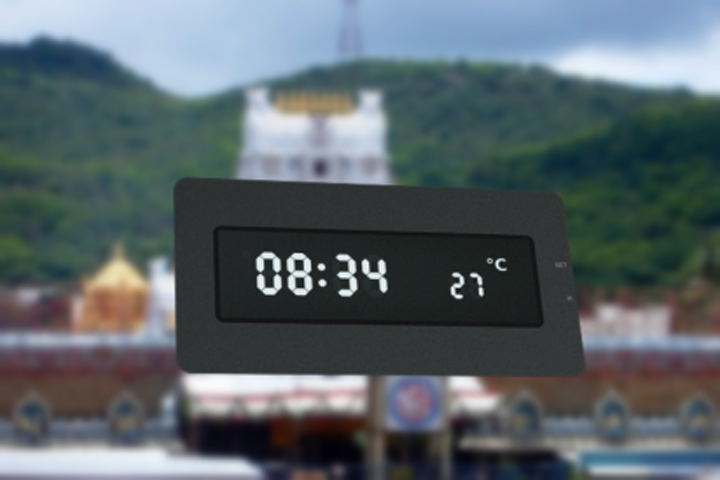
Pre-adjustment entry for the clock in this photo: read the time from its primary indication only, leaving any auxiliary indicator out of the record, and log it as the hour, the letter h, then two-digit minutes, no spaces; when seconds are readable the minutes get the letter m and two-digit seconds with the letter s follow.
8h34
